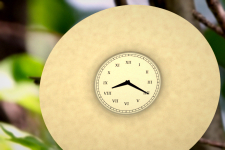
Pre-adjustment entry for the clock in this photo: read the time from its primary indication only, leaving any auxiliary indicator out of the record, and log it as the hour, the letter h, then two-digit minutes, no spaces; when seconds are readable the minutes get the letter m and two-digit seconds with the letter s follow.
8h20
